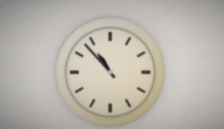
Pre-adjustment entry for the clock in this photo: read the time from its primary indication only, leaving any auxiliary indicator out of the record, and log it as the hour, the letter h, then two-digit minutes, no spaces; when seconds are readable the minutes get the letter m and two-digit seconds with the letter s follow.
10h53
